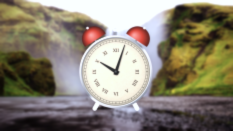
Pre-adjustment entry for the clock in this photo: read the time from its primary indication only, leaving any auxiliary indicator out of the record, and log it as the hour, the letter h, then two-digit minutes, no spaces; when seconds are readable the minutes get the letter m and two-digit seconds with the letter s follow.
10h03
